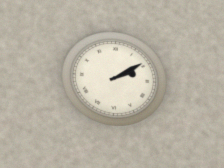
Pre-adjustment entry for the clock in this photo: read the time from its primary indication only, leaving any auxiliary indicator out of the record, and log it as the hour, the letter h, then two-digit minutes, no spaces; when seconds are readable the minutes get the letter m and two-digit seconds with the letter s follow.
2h09
